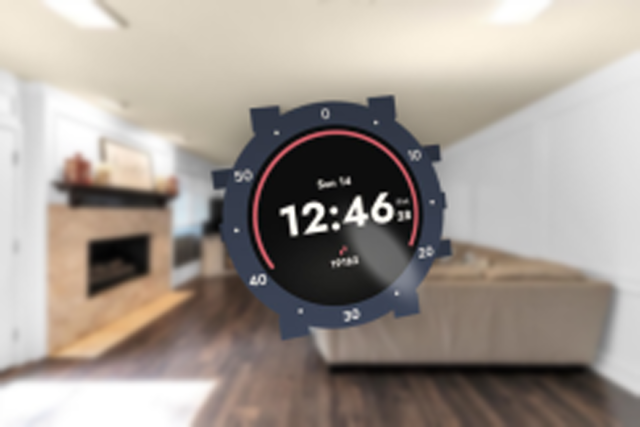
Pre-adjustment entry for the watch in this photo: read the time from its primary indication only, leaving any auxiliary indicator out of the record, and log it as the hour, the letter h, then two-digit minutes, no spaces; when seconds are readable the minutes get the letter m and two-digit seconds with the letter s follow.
12h46
